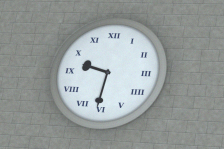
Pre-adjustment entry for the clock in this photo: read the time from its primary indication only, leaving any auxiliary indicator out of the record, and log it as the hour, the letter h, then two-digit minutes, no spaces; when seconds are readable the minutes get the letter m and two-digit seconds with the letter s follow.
9h31
